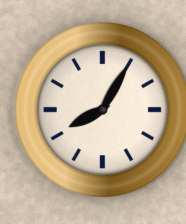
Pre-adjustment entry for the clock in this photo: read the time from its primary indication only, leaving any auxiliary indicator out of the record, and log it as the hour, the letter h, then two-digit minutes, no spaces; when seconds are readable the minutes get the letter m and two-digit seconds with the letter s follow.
8h05
